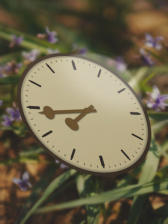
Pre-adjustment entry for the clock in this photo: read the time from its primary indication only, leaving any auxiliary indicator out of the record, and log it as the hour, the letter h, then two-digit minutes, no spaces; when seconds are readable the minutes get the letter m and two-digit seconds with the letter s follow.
7h44
